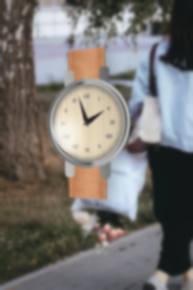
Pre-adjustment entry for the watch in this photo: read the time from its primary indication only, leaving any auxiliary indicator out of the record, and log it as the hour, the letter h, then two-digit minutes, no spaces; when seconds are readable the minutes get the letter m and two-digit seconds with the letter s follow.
1h57
